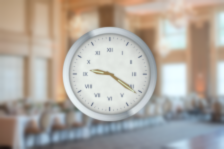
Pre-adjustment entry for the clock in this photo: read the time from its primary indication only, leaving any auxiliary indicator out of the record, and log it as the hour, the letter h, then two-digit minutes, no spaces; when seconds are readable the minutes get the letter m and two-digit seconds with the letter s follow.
9h21
